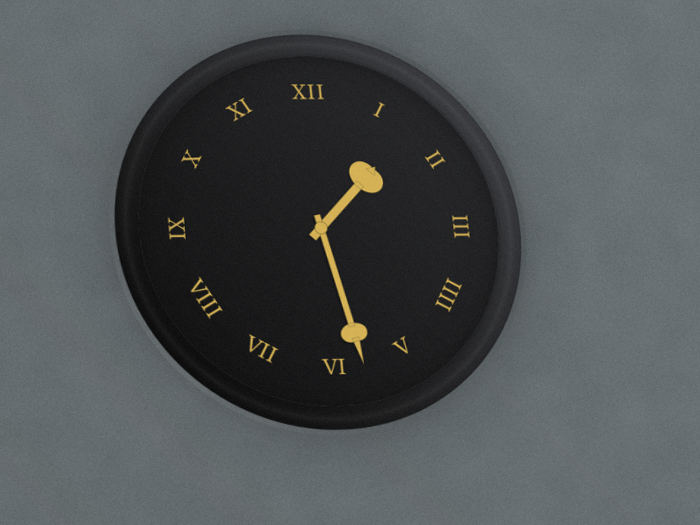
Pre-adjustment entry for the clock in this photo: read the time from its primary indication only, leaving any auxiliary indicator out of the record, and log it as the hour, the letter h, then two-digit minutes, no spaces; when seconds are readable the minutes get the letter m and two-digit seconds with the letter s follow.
1h28
